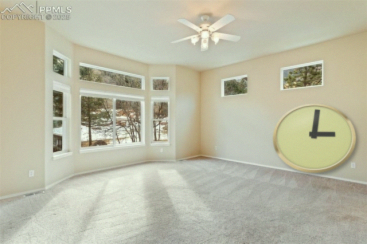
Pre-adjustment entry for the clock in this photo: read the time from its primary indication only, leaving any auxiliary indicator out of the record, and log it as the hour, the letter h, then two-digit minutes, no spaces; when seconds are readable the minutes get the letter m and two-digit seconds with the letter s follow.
3h01
